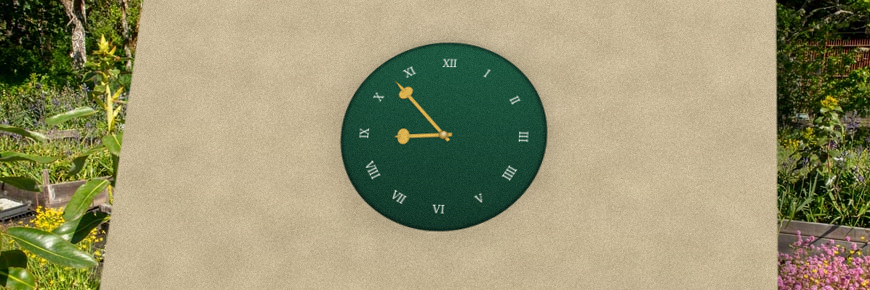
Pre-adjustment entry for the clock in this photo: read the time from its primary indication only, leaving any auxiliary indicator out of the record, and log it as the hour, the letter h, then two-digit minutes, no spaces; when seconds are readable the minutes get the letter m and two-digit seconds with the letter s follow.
8h53
